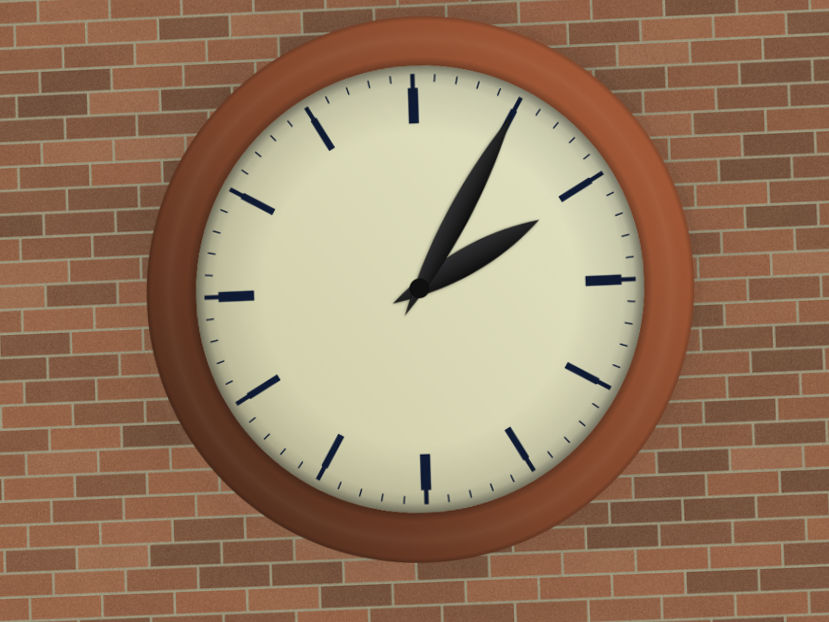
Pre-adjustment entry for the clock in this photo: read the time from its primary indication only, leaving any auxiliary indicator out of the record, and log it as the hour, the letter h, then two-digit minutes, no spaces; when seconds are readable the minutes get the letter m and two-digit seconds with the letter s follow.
2h05
